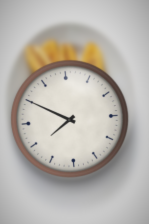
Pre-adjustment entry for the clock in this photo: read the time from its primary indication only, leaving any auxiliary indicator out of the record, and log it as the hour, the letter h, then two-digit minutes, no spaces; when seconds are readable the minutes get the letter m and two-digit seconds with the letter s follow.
7h50
